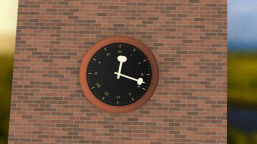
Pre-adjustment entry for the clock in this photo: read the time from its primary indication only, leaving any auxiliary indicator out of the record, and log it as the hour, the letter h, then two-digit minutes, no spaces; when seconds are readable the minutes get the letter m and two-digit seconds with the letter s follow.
12h18
